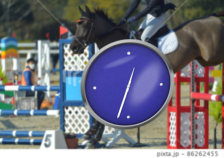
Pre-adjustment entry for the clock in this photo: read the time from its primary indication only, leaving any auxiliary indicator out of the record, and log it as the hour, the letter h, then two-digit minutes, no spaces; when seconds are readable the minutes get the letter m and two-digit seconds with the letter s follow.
12h33
